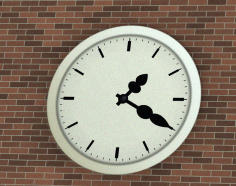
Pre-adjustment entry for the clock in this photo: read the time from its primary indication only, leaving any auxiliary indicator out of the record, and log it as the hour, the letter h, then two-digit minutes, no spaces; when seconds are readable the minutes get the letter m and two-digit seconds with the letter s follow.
1h20
